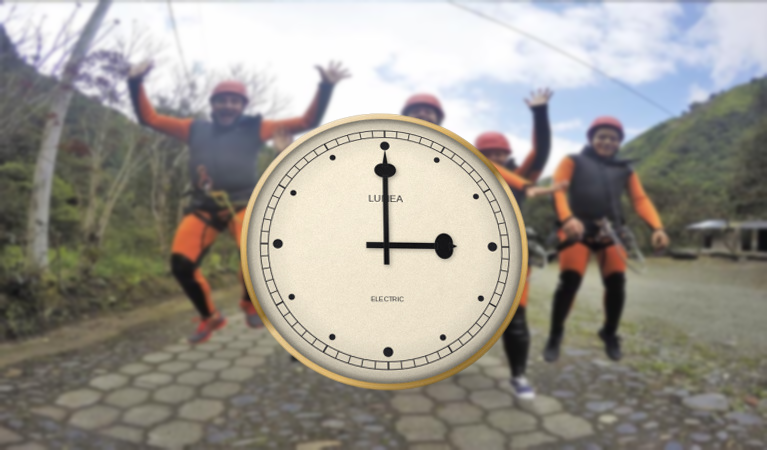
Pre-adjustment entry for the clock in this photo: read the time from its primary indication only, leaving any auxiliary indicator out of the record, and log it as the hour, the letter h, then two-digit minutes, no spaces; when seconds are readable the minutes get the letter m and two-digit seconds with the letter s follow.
3h00
